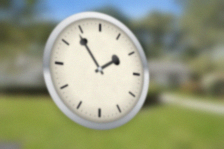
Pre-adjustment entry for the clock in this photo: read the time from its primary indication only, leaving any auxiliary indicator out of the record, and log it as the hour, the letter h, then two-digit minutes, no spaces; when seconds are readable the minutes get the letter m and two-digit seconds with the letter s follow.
1h54
